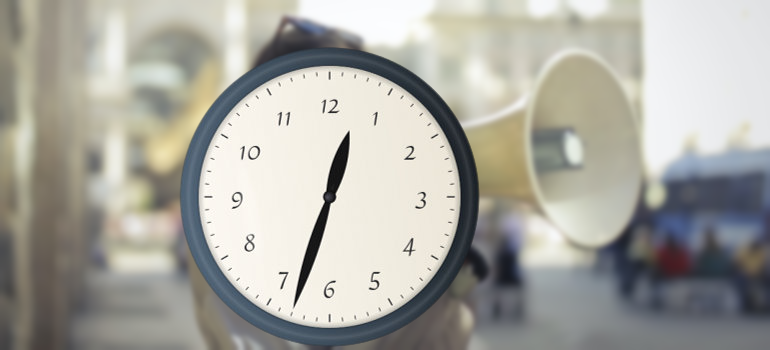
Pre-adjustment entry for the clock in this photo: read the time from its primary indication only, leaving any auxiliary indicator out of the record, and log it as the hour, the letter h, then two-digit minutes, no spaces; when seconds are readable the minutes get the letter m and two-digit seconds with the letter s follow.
12h33
